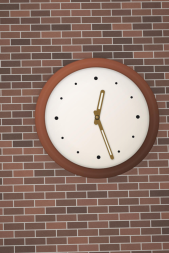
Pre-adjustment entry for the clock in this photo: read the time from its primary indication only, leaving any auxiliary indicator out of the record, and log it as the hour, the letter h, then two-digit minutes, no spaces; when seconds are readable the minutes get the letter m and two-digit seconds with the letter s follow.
12h27
